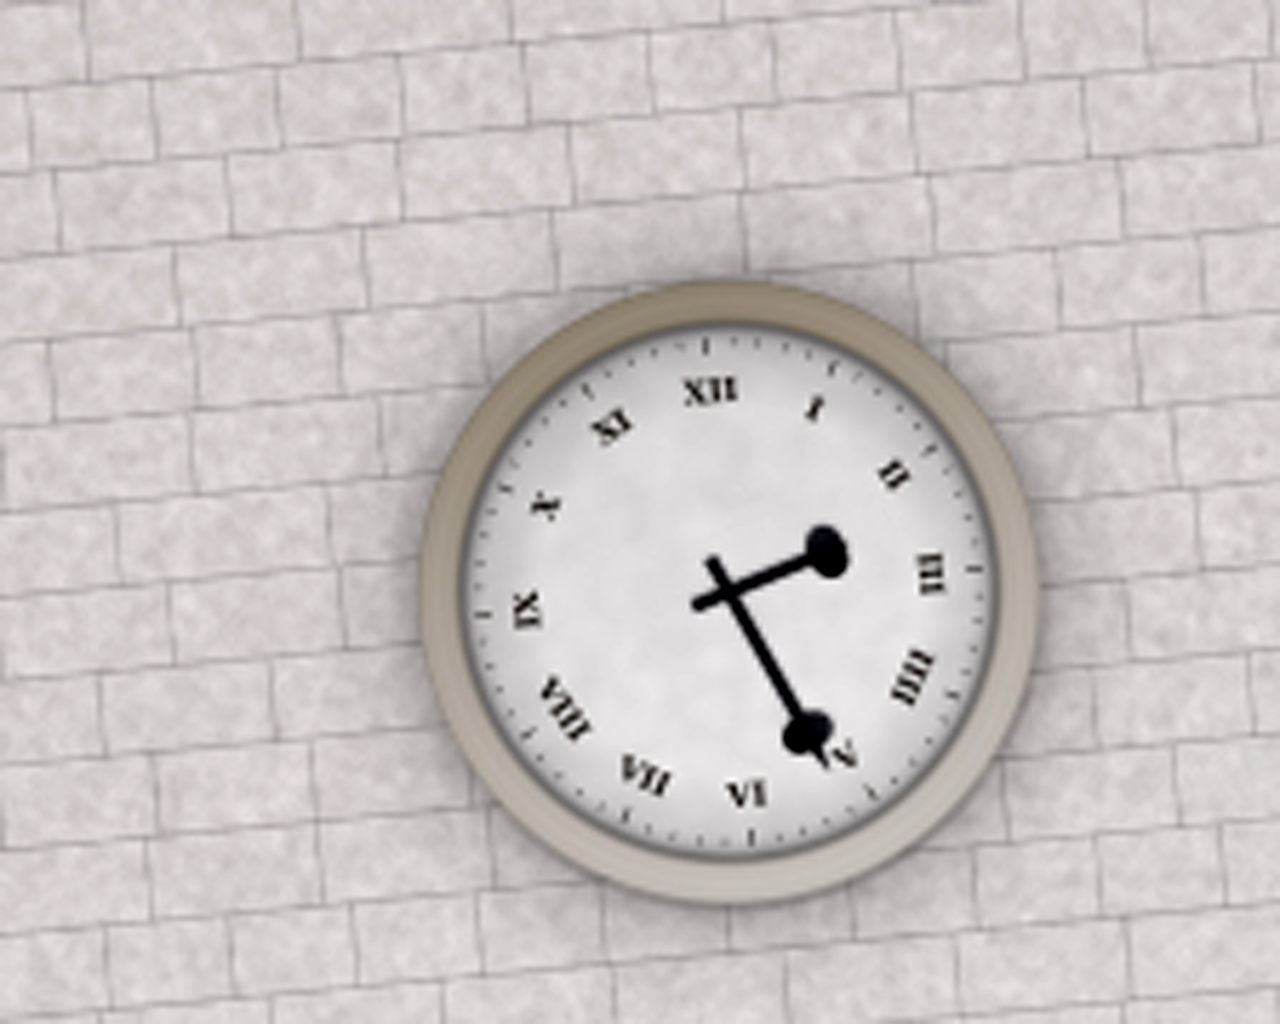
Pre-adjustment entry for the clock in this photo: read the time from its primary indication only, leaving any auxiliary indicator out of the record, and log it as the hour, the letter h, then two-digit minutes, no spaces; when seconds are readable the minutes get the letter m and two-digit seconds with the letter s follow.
2h26
